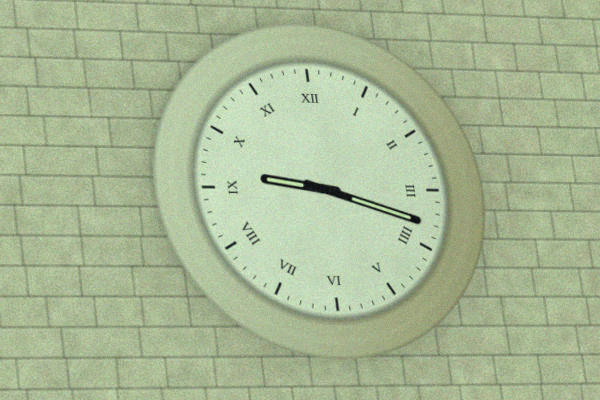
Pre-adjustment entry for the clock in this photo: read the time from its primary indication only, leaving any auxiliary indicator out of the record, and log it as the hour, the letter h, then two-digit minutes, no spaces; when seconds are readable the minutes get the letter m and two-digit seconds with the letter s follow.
9h18
